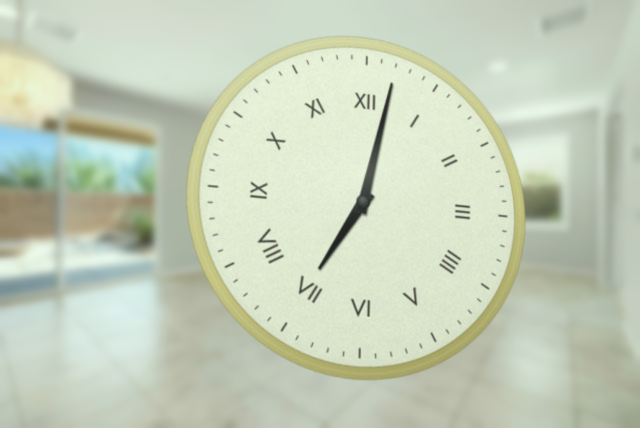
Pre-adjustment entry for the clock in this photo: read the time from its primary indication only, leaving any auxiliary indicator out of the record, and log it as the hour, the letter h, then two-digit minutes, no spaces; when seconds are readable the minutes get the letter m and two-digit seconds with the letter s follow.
7h02
